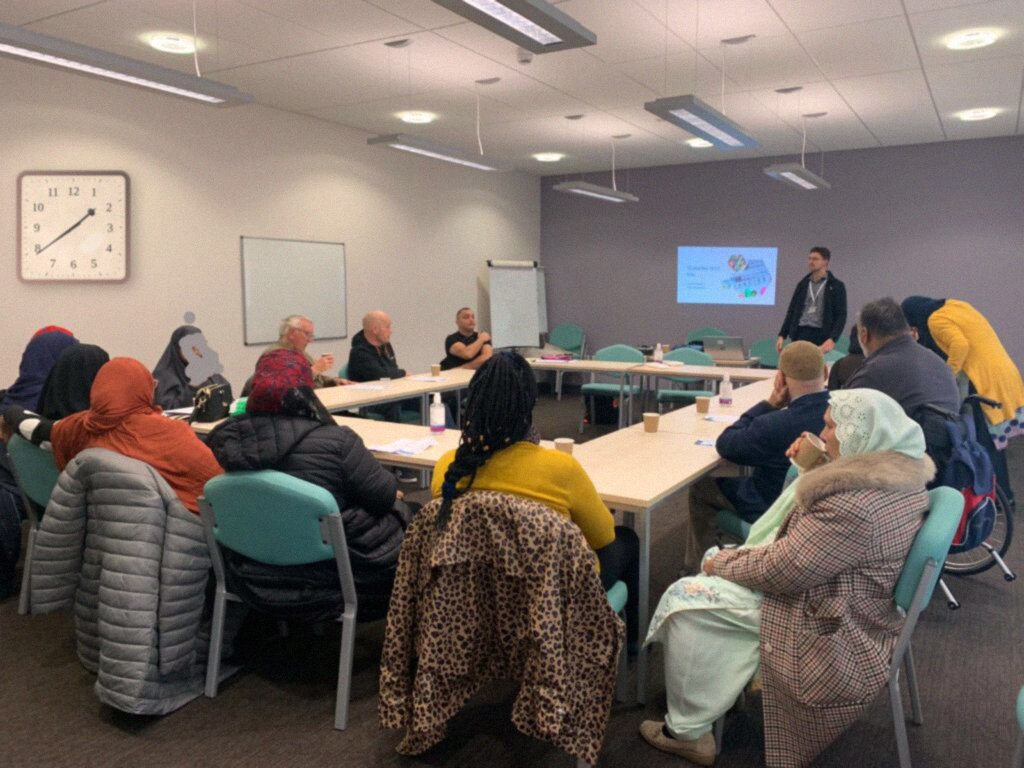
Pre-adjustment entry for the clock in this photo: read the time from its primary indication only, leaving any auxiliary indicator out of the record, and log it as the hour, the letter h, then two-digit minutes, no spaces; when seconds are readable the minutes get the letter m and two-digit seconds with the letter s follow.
1h39
